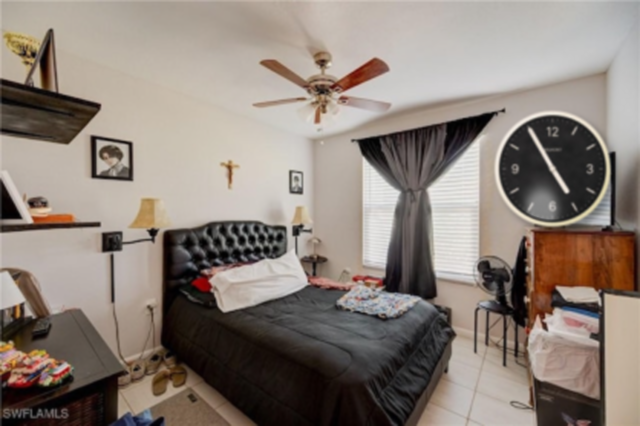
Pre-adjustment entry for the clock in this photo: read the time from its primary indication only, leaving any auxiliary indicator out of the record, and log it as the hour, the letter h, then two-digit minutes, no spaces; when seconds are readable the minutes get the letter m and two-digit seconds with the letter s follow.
4h55
